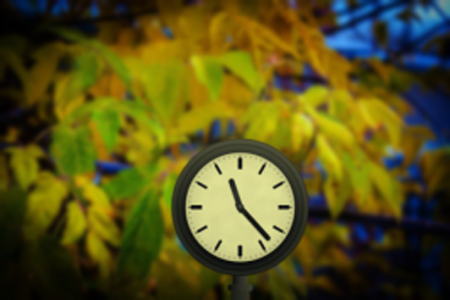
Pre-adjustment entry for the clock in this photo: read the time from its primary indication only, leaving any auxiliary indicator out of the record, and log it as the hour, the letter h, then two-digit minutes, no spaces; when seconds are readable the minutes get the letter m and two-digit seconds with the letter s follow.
11h23
